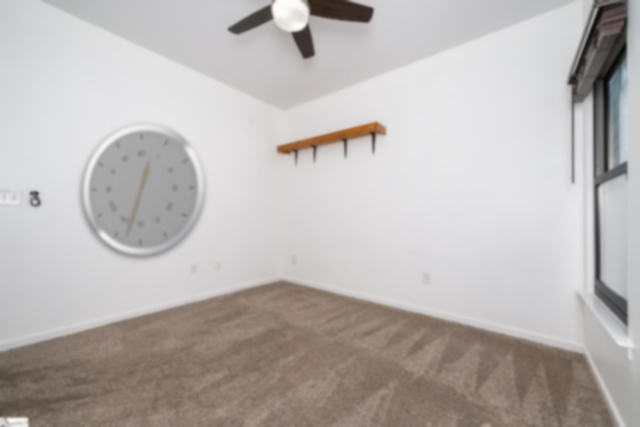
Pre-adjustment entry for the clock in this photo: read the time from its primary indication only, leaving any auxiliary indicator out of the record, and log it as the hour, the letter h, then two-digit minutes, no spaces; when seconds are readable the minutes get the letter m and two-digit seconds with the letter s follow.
12h33
